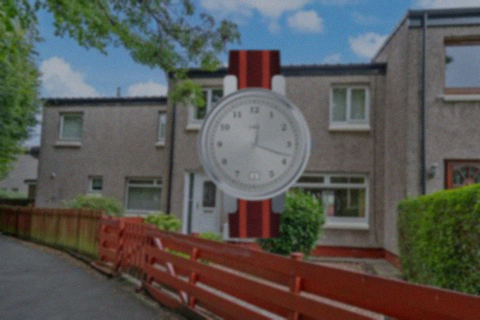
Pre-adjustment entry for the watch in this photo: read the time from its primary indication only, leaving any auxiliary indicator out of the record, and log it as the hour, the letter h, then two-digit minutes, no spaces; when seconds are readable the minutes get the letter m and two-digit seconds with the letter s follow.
12h18
